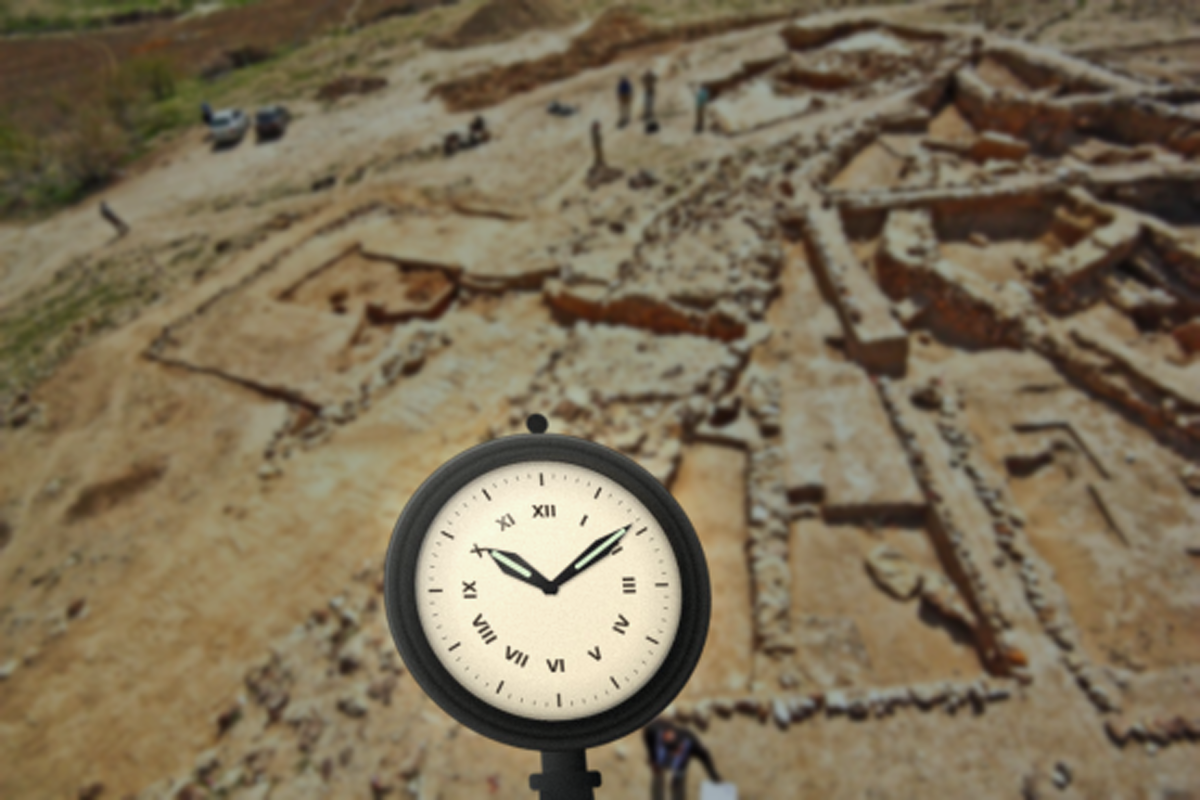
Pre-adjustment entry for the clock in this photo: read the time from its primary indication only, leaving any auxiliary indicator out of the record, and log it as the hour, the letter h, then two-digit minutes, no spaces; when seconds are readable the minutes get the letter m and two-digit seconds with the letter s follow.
10h09
